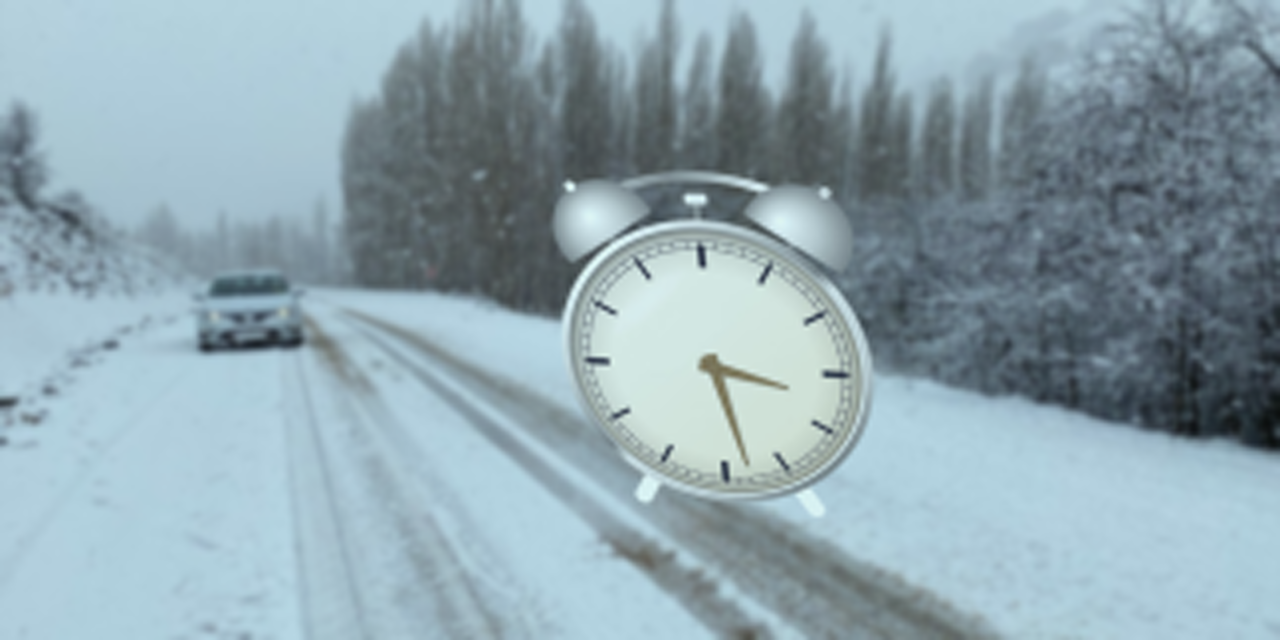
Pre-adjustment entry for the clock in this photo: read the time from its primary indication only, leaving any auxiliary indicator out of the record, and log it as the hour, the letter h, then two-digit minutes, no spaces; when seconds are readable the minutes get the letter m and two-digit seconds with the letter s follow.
3h28
